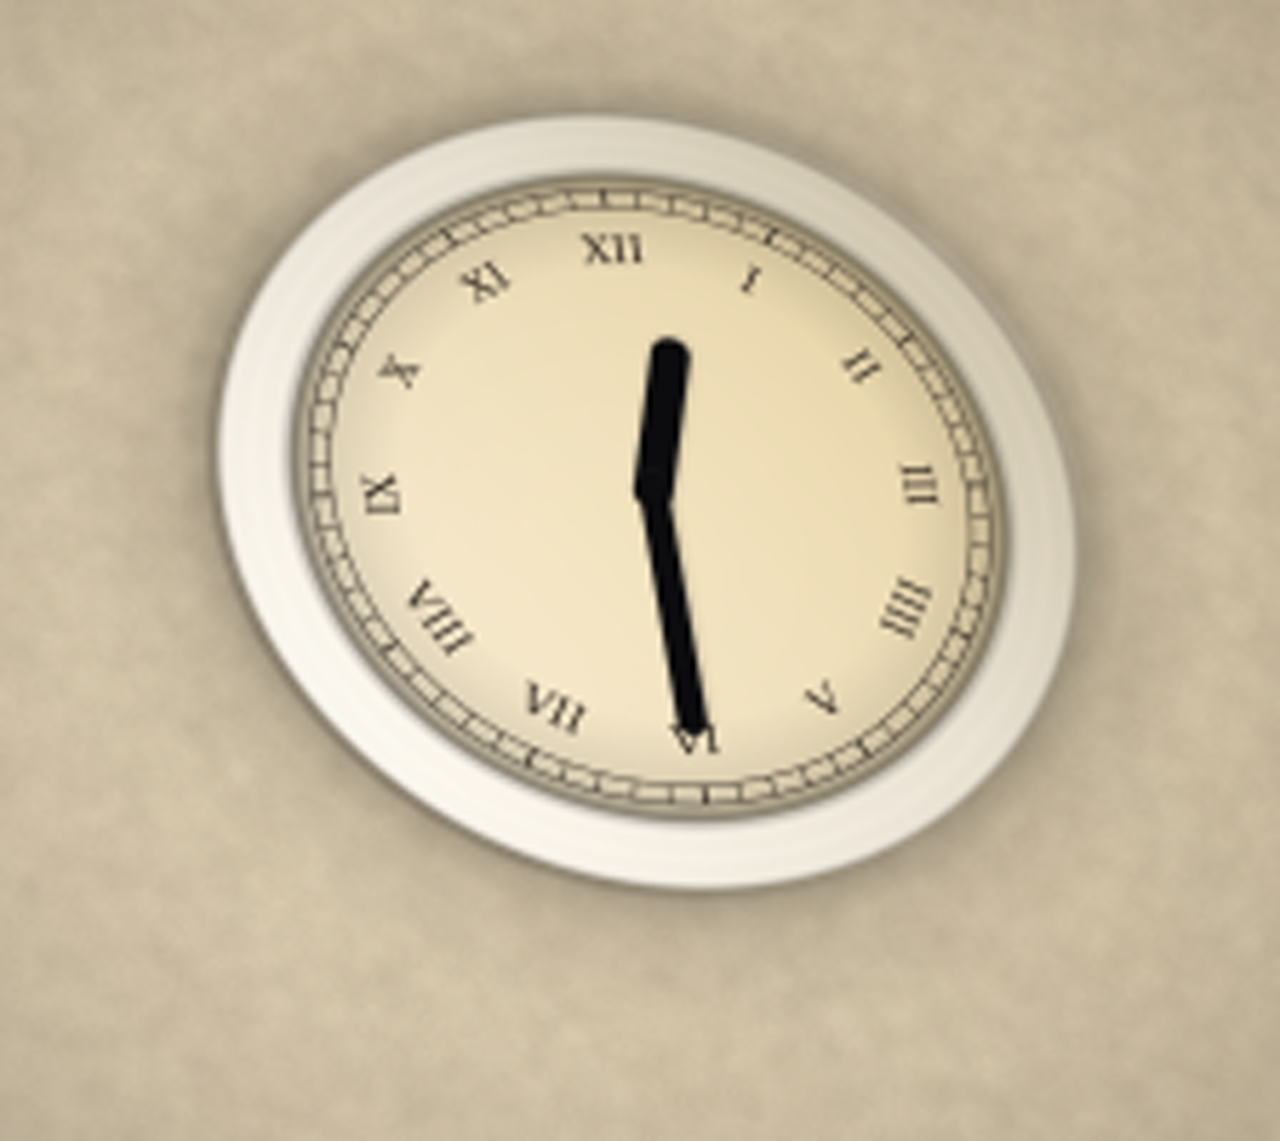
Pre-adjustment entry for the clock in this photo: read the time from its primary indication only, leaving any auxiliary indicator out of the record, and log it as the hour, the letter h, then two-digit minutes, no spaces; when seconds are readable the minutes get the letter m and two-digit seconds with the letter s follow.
12h30
